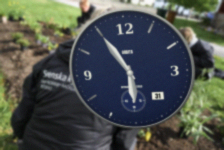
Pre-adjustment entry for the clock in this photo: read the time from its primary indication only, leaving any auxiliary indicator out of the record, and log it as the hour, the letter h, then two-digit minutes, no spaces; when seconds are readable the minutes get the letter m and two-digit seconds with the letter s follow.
5h55
